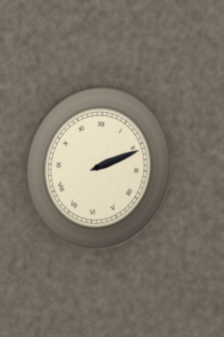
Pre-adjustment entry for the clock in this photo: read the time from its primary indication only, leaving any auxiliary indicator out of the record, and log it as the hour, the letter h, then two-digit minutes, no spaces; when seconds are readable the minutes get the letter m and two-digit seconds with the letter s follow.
2h11
